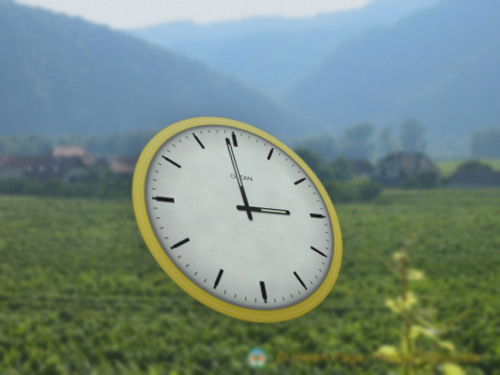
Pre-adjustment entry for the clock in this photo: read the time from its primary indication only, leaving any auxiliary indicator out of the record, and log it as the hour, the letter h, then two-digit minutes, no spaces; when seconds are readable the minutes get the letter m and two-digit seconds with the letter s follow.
2h59
